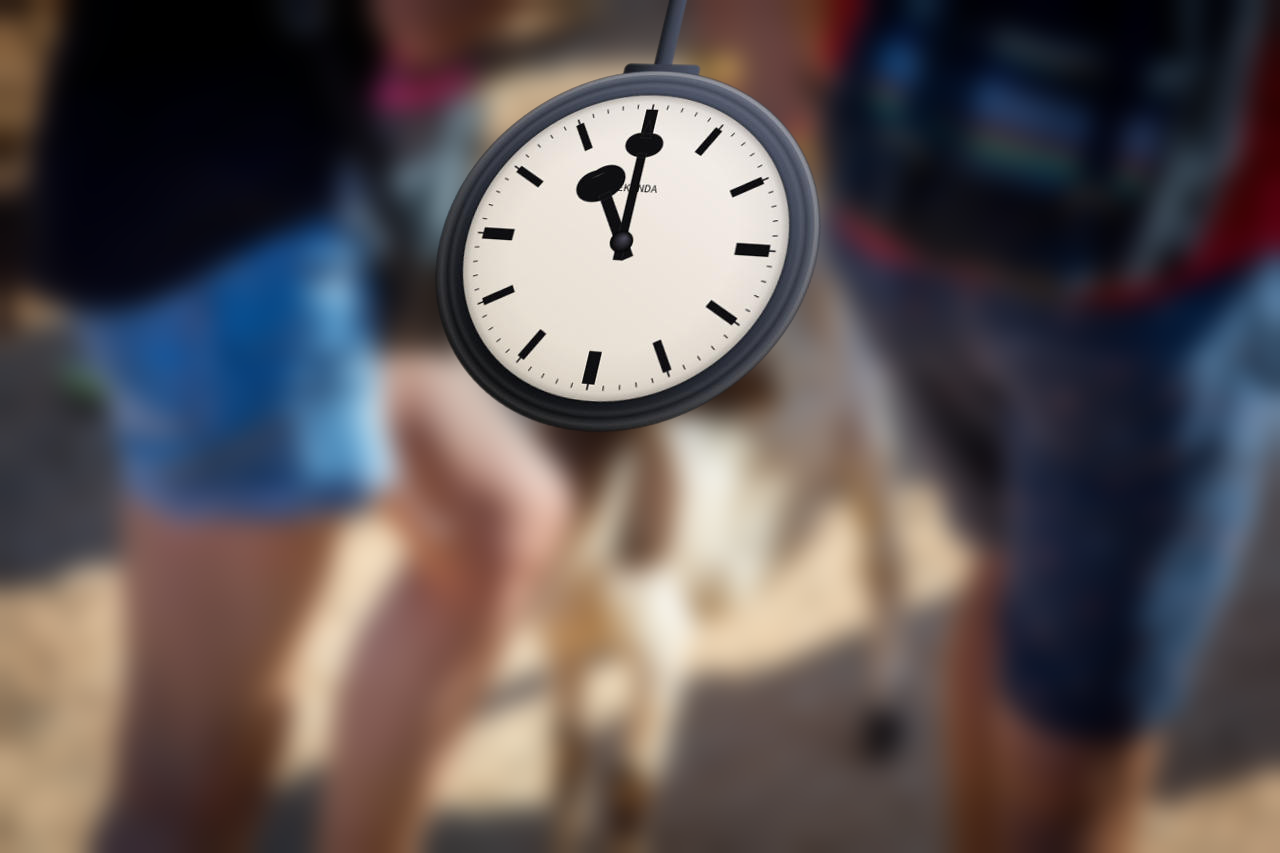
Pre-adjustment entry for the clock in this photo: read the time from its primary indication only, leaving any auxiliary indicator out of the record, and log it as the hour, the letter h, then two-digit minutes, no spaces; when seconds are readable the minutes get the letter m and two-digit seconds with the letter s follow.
11h00
